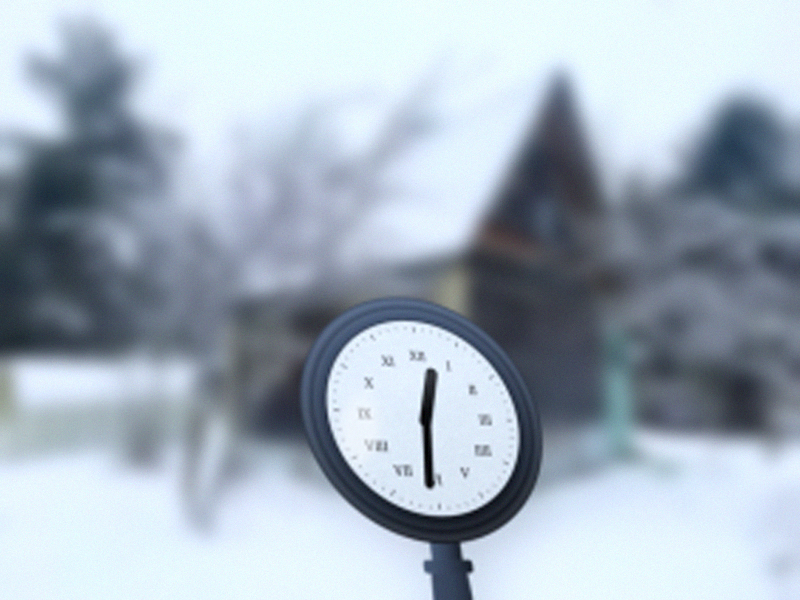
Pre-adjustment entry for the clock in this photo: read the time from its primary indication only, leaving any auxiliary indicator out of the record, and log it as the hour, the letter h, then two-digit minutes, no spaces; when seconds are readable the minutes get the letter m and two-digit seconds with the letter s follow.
12h31
